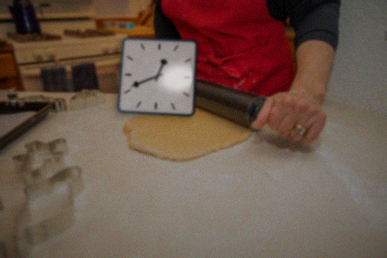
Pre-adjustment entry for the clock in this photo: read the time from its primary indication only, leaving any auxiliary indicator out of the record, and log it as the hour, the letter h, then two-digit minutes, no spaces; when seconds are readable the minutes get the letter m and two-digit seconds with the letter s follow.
12h41
